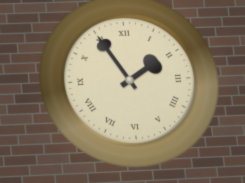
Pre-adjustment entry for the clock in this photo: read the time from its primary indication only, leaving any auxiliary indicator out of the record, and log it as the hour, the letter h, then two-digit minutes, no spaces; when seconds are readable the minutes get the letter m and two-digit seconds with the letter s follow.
1h55
